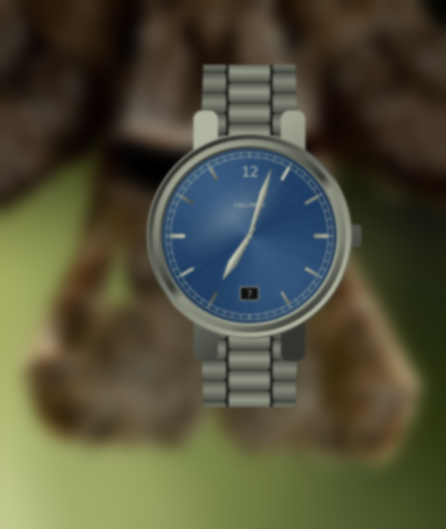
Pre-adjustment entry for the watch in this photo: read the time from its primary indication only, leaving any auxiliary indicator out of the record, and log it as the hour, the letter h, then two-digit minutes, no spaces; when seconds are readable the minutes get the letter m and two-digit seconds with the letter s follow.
7h03
